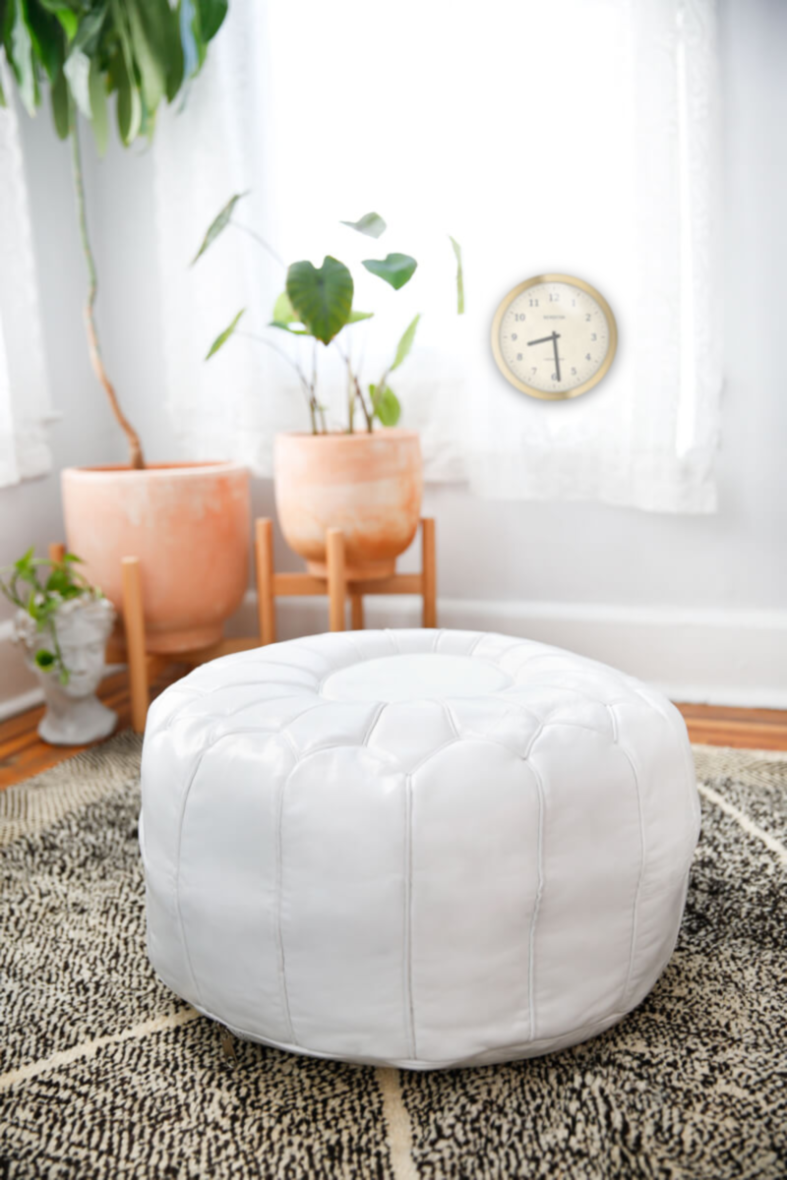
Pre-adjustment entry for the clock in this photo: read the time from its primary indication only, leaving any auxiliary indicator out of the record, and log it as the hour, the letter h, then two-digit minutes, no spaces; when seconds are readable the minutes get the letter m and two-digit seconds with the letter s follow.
8h29
